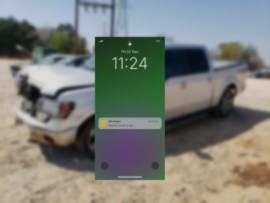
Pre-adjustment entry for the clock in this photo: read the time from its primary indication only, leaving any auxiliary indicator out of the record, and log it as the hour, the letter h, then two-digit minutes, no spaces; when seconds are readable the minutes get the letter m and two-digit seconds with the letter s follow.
11h24
